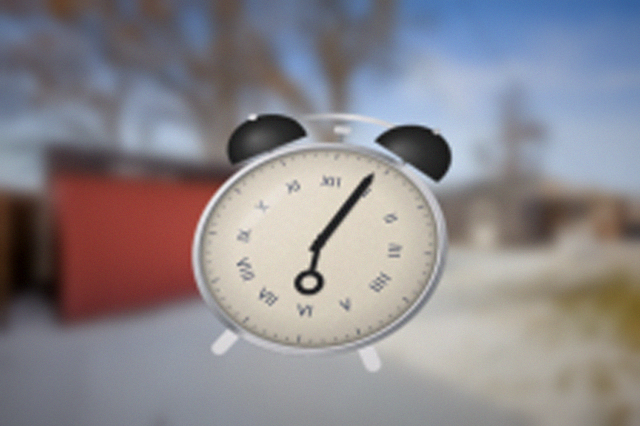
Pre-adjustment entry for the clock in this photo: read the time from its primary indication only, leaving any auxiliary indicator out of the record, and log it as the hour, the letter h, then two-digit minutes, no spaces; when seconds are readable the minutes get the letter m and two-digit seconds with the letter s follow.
6h04
